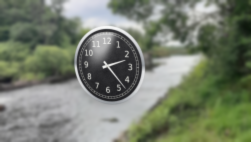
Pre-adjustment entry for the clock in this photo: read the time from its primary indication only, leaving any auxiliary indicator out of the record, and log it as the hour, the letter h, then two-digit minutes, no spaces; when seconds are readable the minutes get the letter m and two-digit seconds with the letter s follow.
2h23
